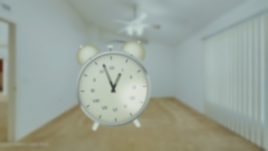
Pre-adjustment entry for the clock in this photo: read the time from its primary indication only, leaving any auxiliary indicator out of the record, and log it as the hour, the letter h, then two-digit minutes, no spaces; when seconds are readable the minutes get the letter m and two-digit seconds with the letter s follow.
12h57
